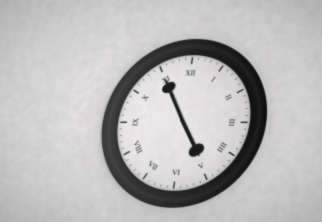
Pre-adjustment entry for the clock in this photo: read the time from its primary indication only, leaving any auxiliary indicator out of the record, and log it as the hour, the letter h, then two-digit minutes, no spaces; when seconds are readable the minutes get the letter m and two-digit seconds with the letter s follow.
4h55
